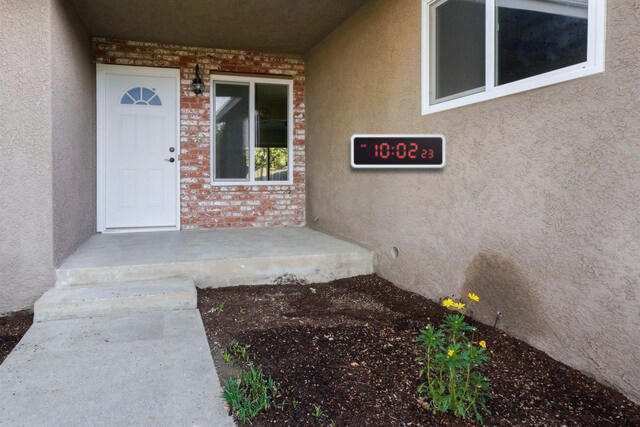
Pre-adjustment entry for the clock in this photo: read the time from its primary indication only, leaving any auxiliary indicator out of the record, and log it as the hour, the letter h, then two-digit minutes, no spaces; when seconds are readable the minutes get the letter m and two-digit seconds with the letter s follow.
10h02
